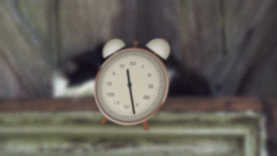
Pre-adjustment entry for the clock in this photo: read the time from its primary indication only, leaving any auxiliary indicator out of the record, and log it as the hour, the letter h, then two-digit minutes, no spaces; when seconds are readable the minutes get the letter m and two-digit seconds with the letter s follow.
11h27
